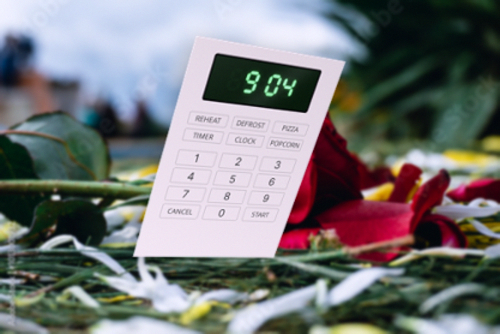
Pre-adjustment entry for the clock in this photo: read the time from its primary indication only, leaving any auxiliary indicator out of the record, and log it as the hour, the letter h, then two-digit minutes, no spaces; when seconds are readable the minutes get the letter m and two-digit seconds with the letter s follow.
9h04
